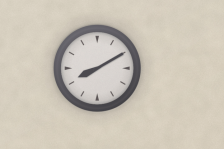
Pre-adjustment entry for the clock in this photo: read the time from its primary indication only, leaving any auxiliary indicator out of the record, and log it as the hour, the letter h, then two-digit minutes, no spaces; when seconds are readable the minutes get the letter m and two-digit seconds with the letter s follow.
8h10
